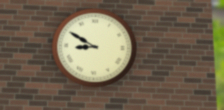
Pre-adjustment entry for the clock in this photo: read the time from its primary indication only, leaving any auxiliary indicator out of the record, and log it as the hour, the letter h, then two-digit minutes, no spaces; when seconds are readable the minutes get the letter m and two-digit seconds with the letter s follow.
8h50
